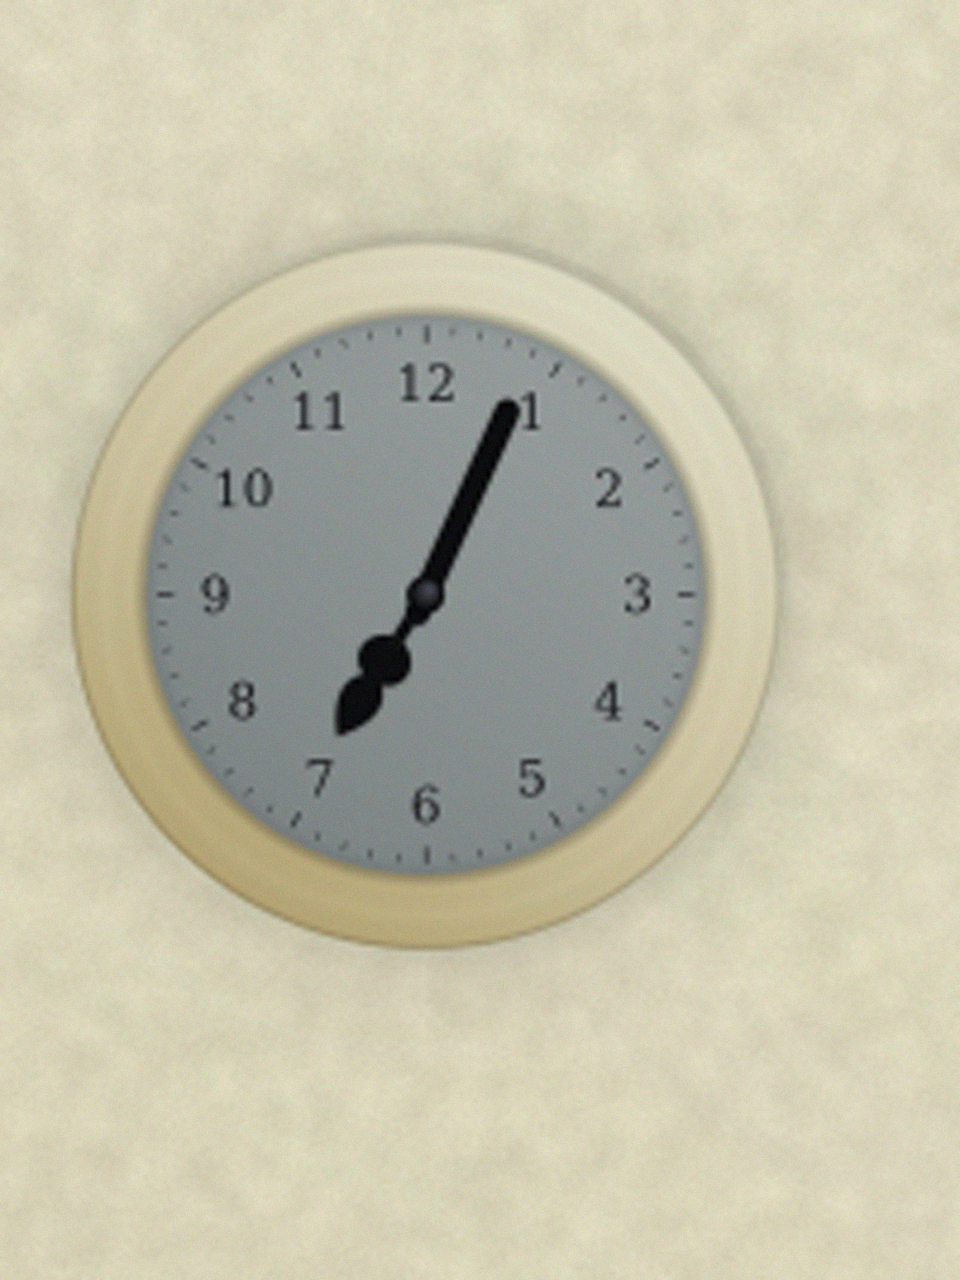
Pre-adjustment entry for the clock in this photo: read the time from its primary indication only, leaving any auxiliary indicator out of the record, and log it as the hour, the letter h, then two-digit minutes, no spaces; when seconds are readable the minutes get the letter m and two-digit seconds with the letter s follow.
7h04
